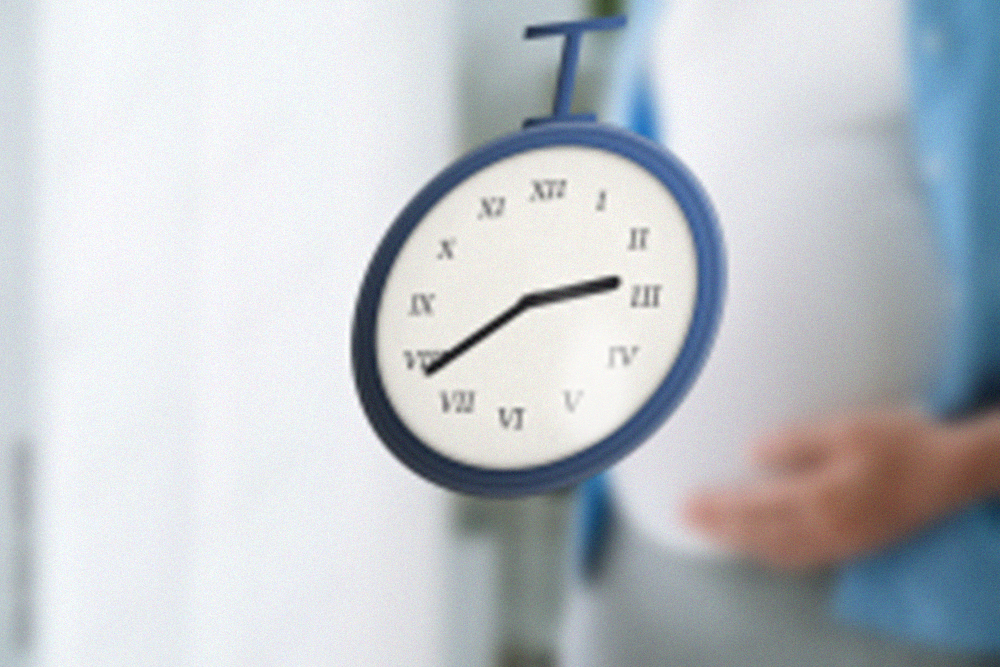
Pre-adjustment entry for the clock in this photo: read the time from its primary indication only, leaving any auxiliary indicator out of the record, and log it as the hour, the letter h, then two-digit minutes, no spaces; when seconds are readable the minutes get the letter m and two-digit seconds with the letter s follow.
2h39
